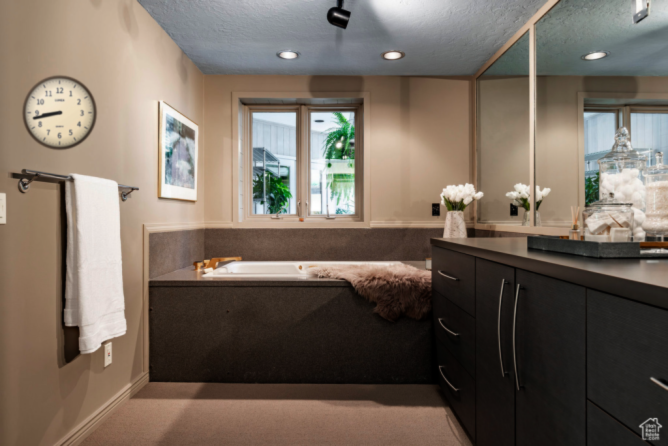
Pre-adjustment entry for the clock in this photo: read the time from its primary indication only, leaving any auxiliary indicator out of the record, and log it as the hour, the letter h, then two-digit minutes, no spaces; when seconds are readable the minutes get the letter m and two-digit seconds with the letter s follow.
8h43
